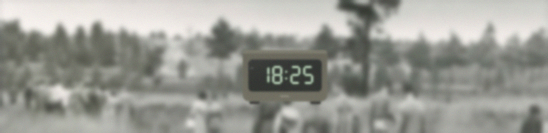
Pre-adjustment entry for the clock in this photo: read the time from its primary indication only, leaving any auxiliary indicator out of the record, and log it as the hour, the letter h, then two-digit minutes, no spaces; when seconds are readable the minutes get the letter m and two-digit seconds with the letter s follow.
18h25
